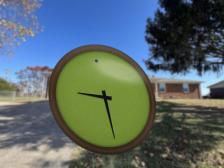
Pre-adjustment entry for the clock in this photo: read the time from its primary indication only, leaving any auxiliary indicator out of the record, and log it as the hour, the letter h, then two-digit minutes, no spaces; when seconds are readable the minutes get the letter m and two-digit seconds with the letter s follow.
9h30
